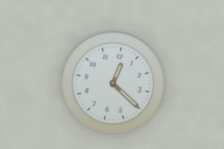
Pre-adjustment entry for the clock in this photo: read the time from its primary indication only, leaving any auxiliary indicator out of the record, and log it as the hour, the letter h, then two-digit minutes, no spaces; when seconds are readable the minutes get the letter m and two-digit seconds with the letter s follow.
12h20
